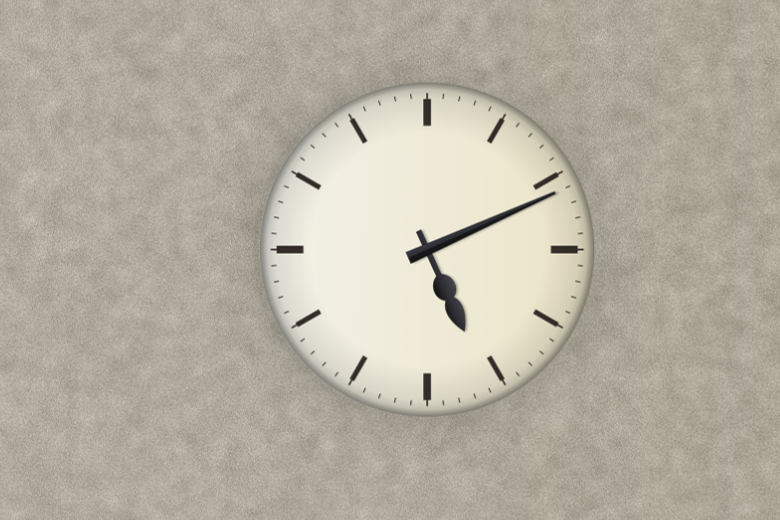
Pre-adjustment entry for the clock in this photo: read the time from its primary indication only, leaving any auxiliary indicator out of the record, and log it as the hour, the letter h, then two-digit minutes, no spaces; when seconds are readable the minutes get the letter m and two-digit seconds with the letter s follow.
5h11
